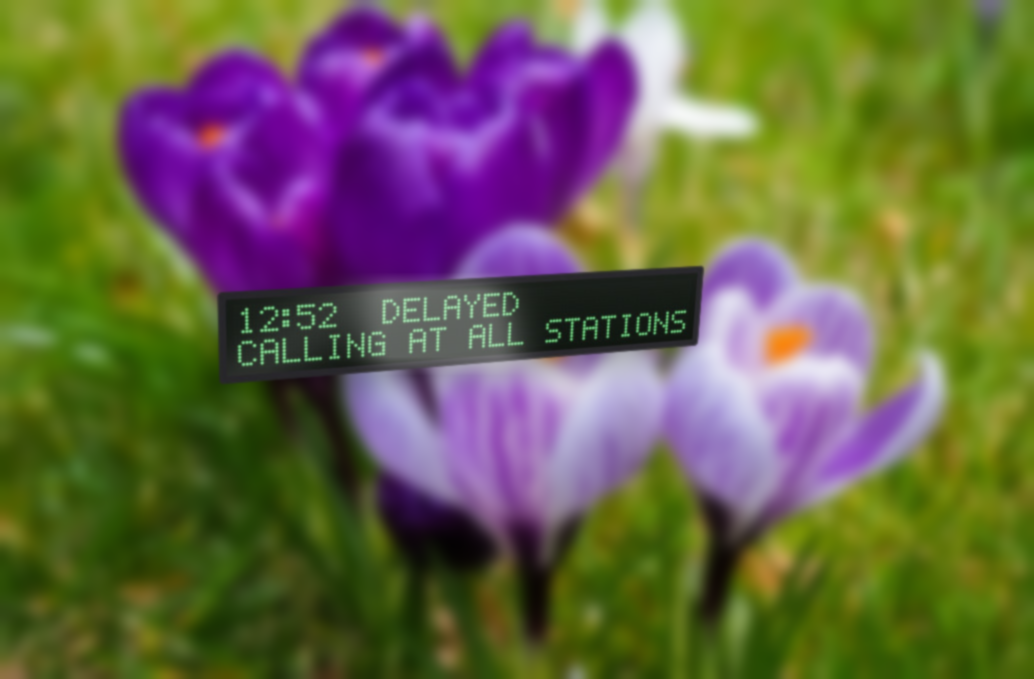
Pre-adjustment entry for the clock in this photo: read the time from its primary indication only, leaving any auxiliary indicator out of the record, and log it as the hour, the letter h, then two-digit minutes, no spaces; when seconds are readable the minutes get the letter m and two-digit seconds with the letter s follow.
12h52
